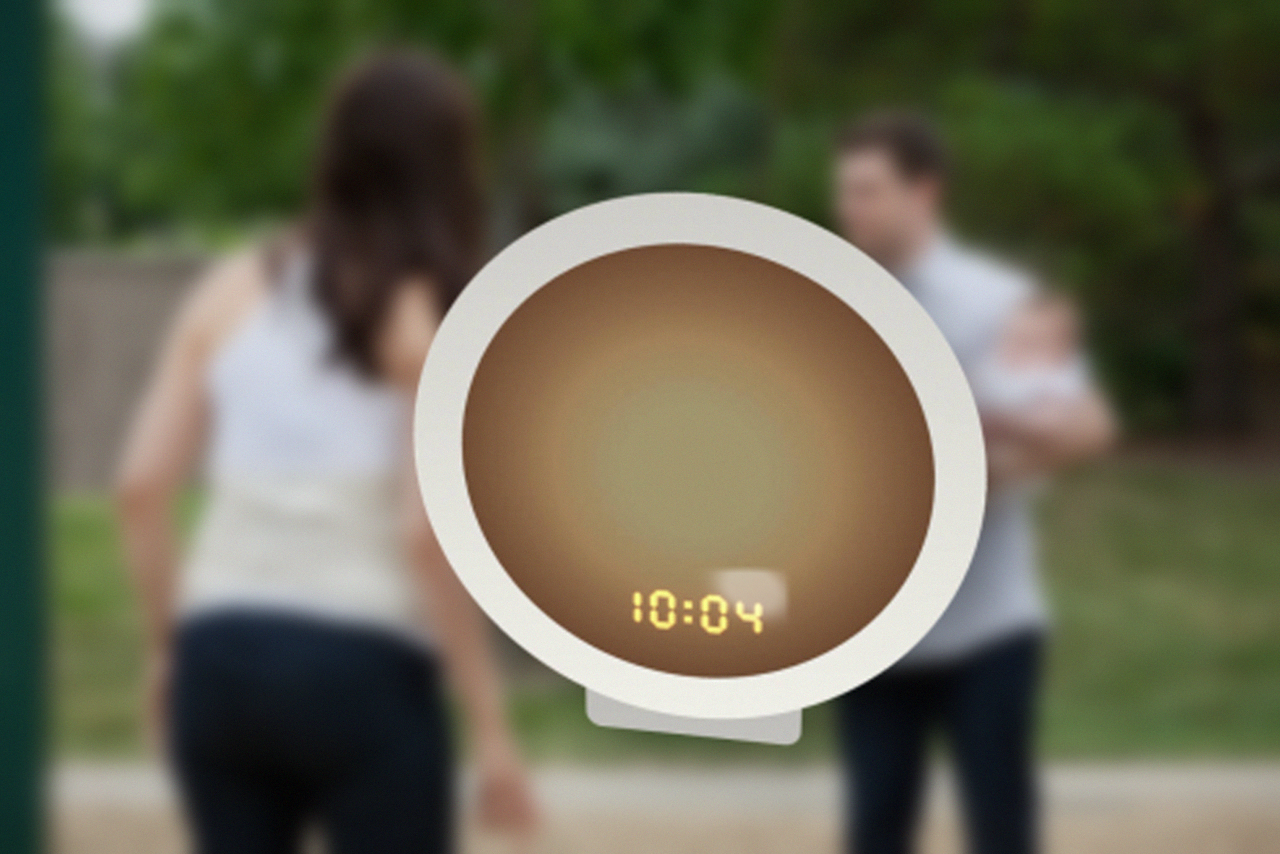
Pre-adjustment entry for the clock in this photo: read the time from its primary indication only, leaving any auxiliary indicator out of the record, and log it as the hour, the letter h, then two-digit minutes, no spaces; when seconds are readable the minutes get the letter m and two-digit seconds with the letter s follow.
10h04
